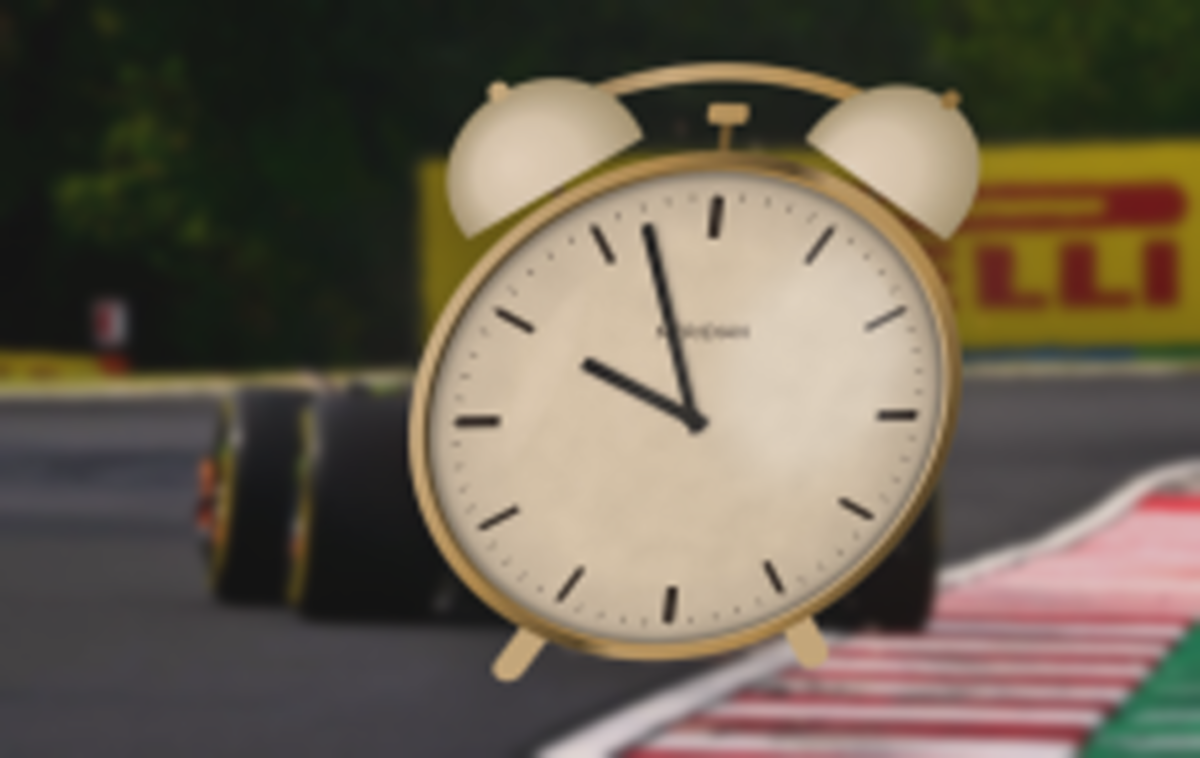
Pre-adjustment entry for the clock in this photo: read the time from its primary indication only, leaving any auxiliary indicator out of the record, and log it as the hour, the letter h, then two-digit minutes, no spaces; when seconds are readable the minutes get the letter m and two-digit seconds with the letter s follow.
9h57
